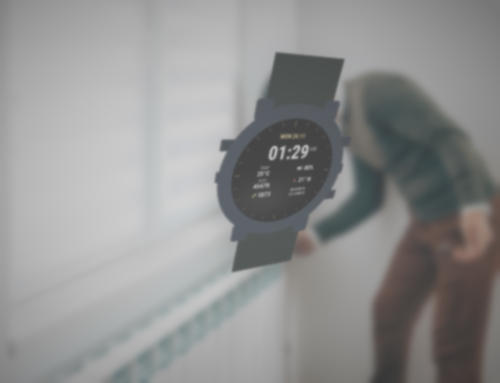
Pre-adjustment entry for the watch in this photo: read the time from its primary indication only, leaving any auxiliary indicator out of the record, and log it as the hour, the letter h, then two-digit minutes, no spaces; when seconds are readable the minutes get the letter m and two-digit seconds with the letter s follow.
1h29
